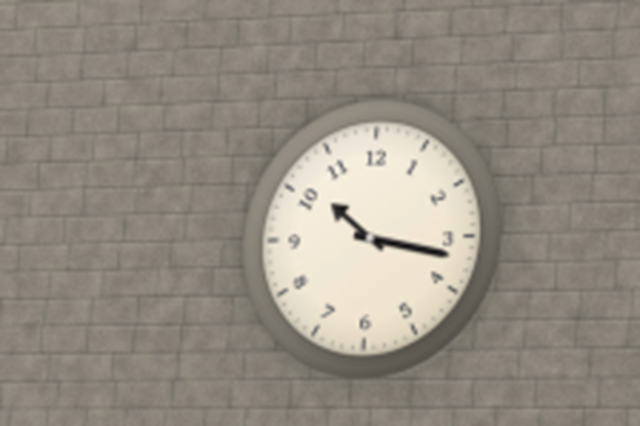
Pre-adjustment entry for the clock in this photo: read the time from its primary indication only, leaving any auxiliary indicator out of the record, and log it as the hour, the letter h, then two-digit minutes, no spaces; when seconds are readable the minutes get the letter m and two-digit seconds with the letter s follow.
10h17
